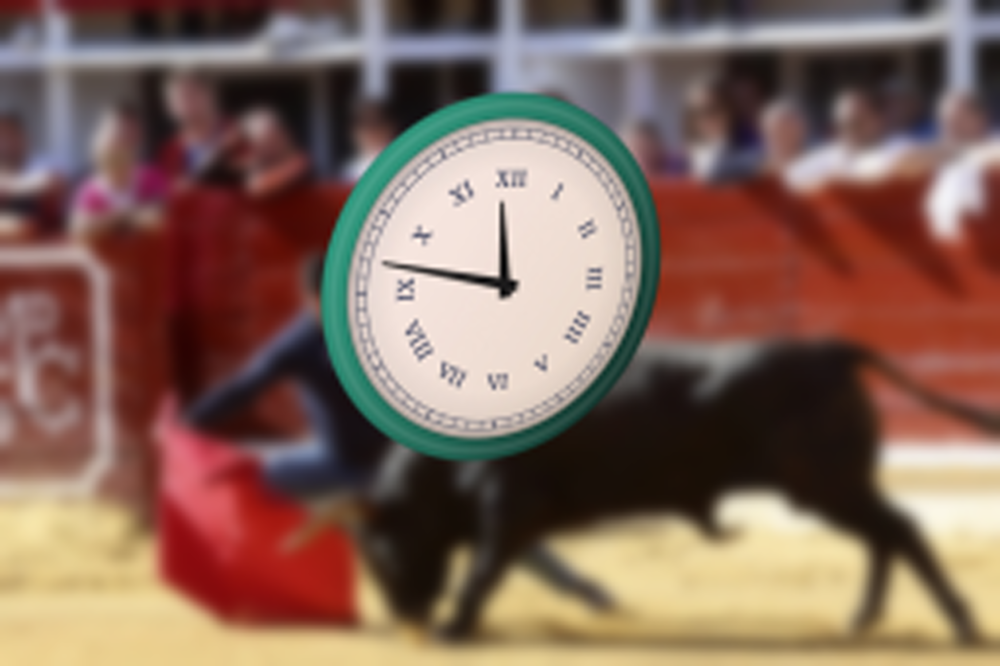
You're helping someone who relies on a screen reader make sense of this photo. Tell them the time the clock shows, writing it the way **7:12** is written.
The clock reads **11:47**
